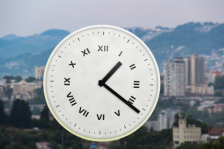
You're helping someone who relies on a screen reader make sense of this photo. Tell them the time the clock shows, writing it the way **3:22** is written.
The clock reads **1:21**
